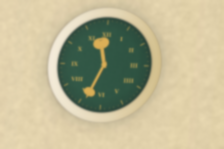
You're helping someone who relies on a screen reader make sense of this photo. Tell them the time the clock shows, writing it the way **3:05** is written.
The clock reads **11:34**
